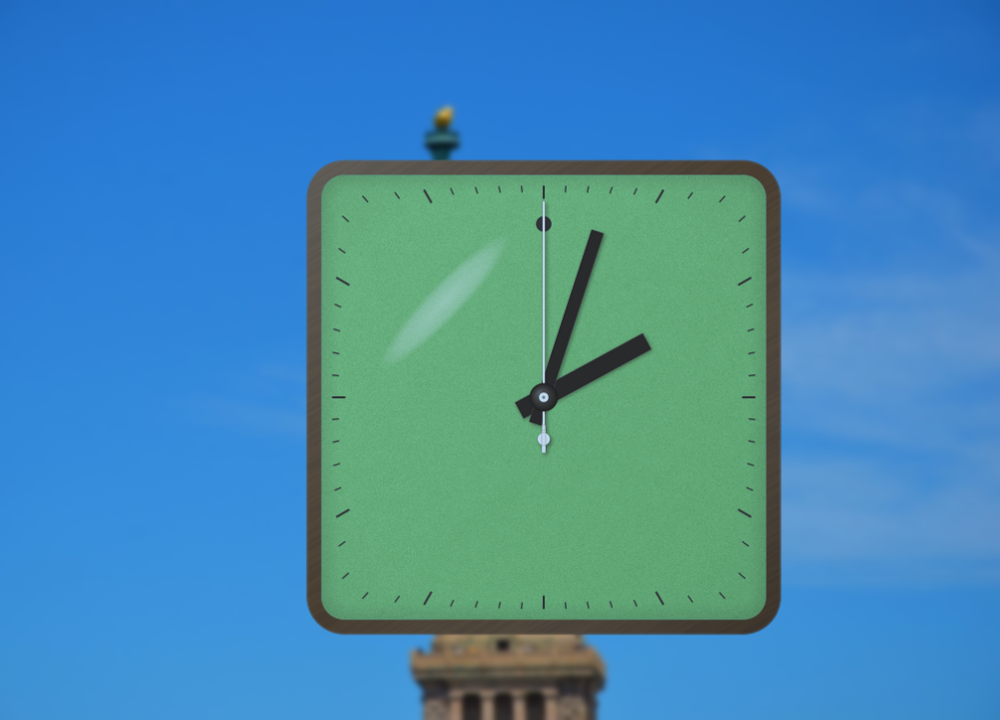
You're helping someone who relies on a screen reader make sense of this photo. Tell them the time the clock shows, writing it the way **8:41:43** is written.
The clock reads **2:03:00**
